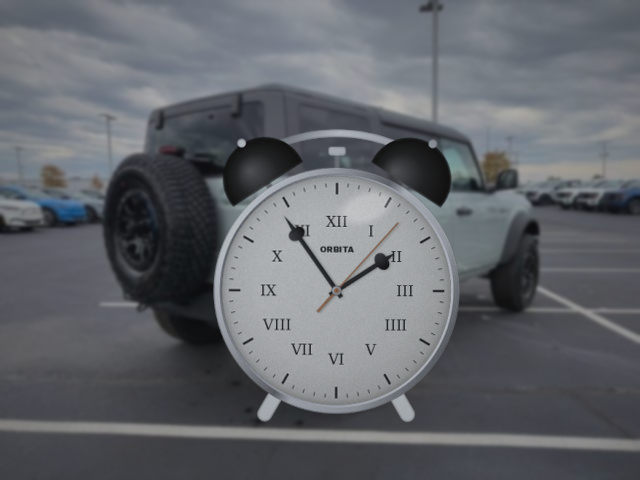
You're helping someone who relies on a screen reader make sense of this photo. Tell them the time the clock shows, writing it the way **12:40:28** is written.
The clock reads **1:54:07**
